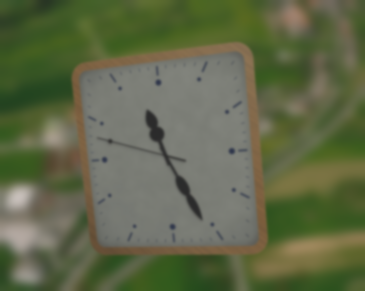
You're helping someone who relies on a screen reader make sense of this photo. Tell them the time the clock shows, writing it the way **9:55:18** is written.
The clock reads **11:25:48**
